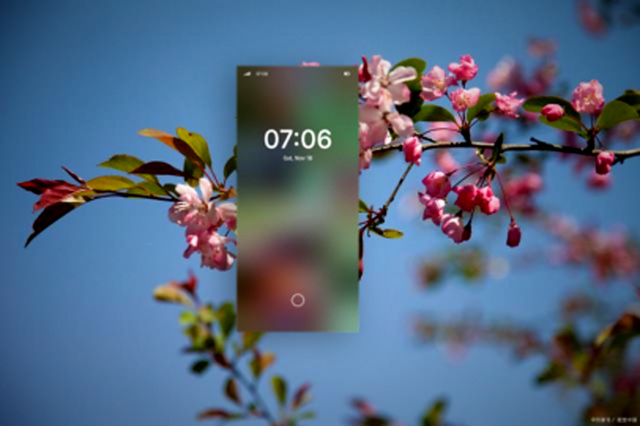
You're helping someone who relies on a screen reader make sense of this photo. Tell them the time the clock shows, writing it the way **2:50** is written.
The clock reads **7:06**
